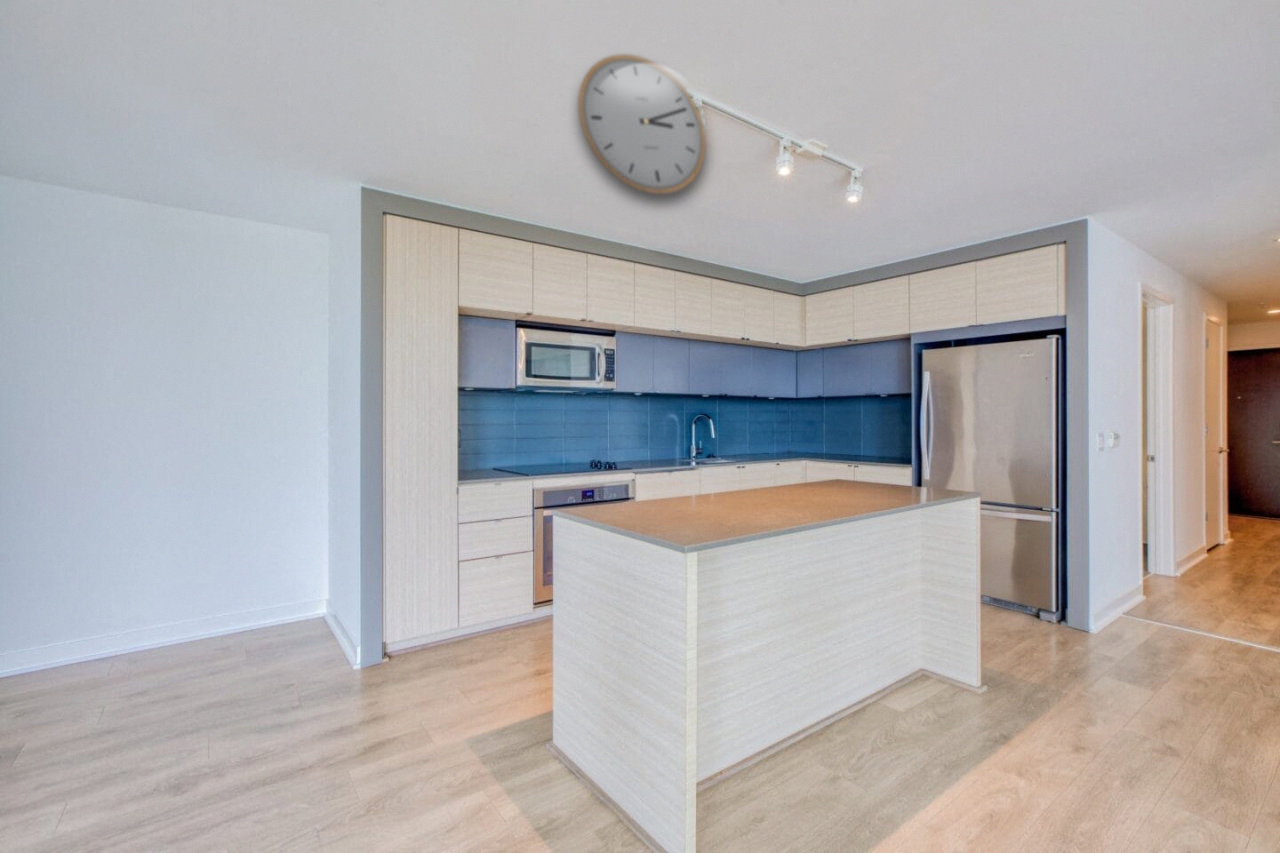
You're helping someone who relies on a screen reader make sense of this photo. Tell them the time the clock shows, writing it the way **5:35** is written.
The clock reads **3:12**
